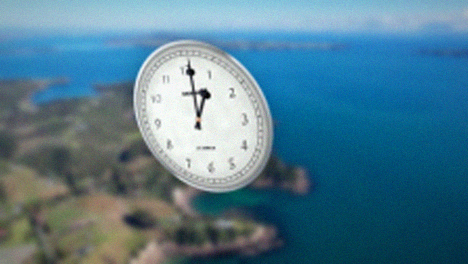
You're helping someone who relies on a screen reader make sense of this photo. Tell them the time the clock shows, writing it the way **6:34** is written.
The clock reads **1:01**
